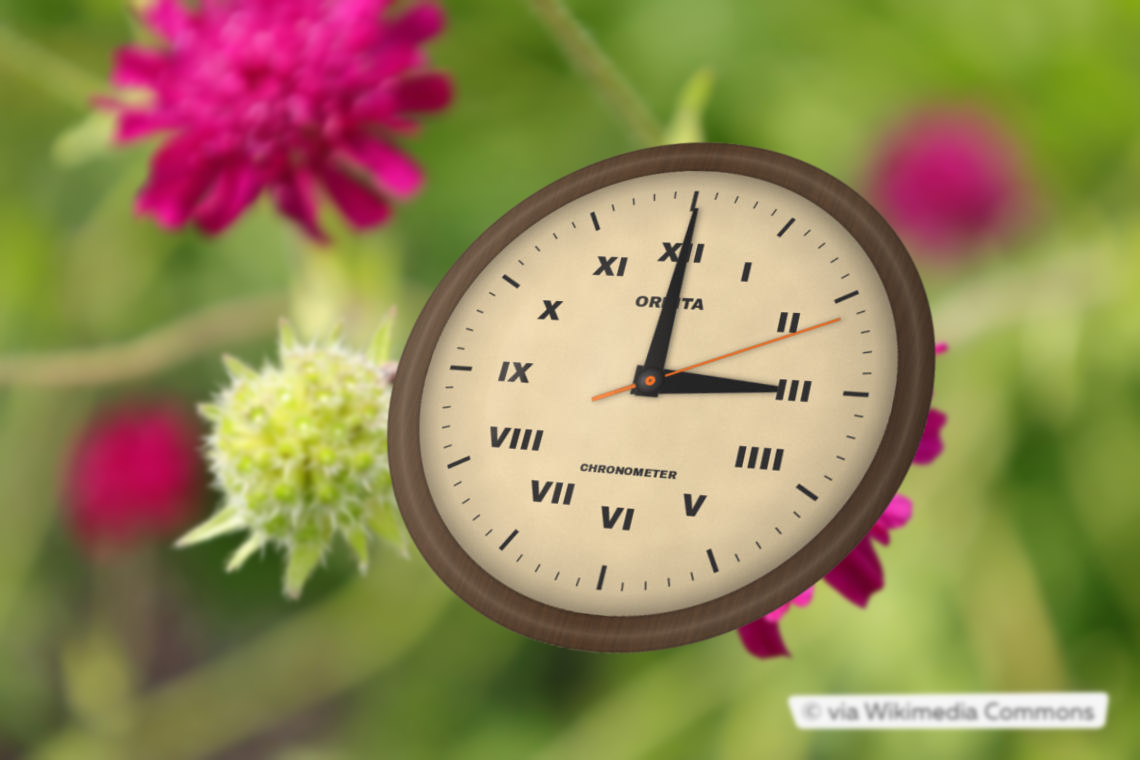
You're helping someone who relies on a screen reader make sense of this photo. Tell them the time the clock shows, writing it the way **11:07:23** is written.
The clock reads **3:00:11**
